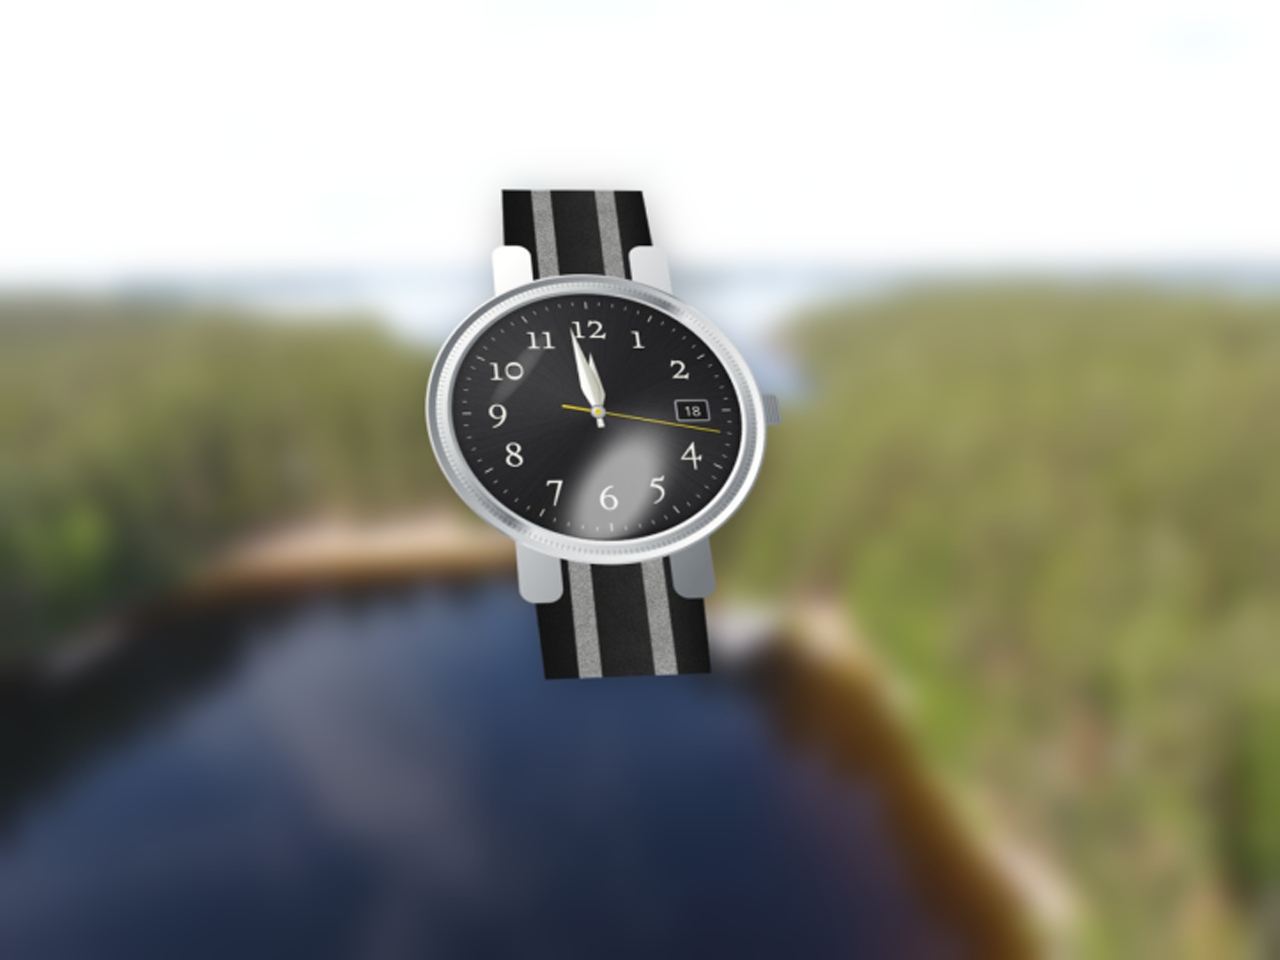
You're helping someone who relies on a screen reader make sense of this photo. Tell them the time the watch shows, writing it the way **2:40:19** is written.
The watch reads **11:58:17**
